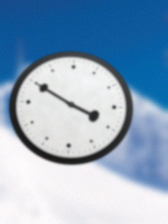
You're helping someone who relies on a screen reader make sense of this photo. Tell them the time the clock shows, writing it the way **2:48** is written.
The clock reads **3:50**
